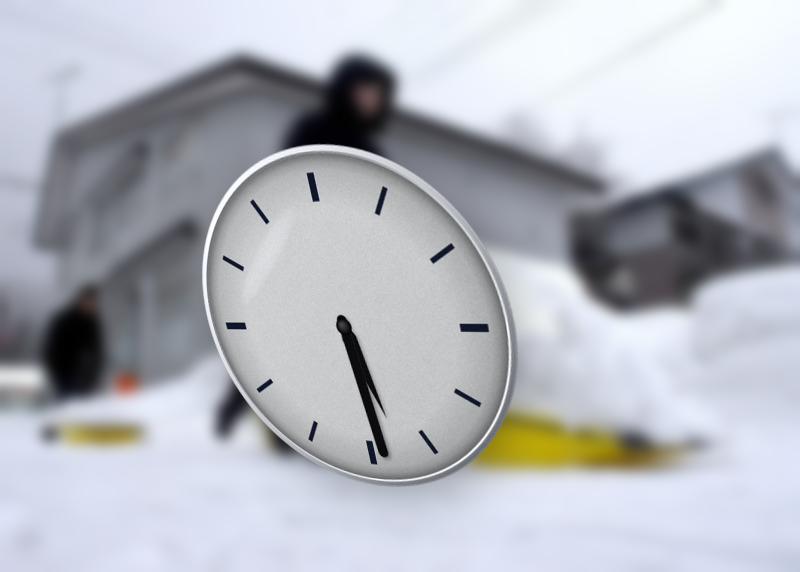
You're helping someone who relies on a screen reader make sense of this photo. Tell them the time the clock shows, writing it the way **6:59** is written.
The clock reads **5:29**
